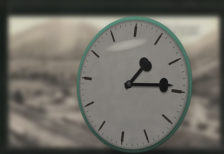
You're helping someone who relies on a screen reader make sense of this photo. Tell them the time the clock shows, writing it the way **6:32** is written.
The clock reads **1:14**
